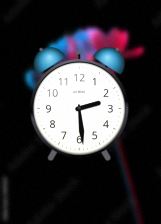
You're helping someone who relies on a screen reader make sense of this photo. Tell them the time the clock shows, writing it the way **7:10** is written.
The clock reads **2:29**
